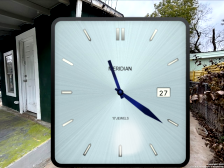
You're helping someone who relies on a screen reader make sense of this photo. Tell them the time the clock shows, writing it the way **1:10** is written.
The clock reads **11:21**
